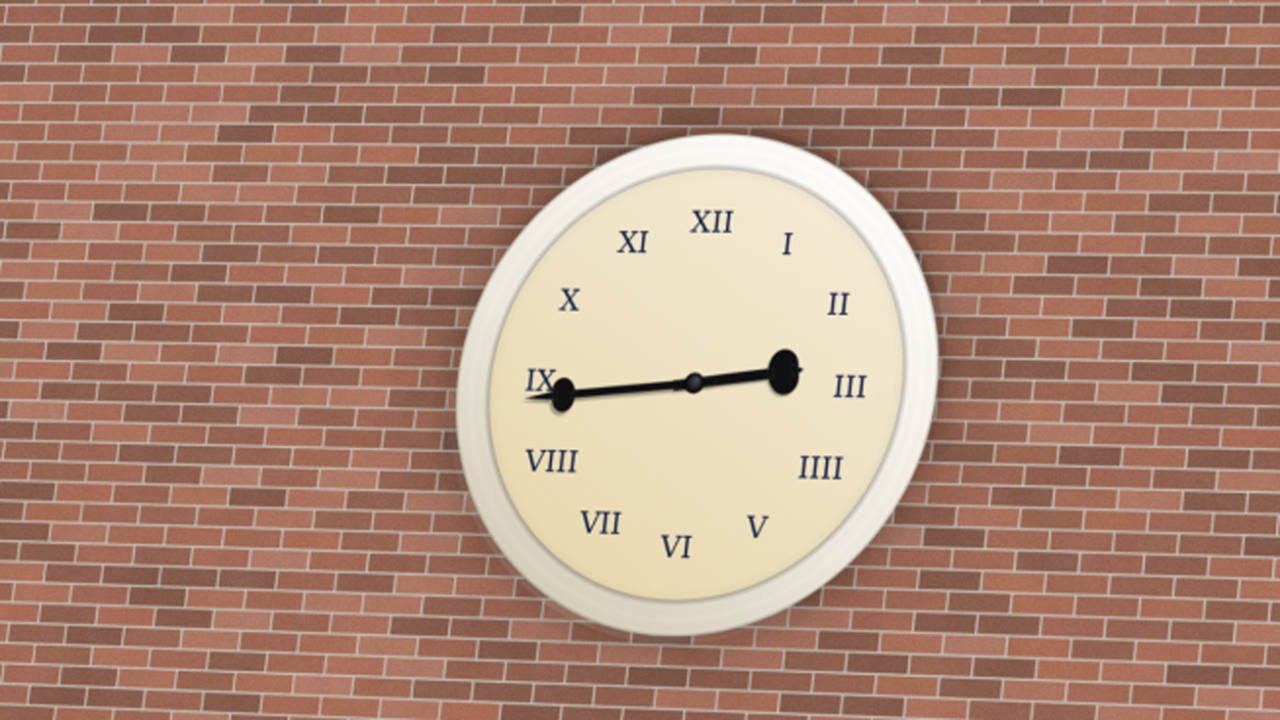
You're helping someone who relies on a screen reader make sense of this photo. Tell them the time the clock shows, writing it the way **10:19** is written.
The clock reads **2:44**
